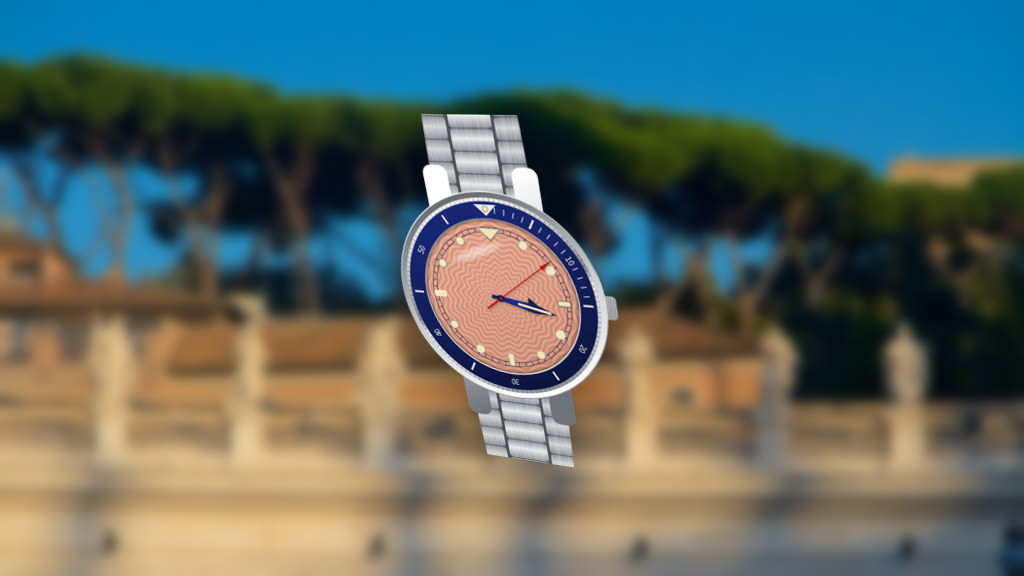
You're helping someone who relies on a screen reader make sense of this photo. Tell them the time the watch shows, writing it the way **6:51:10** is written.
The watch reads **3:17:09**
